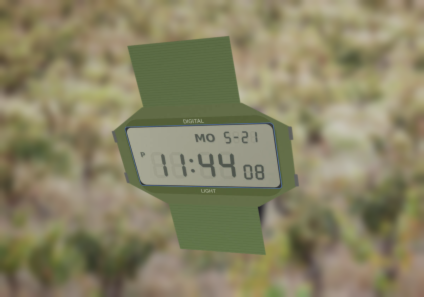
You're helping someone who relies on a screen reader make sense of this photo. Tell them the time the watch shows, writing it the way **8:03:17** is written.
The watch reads **11:44:08**
